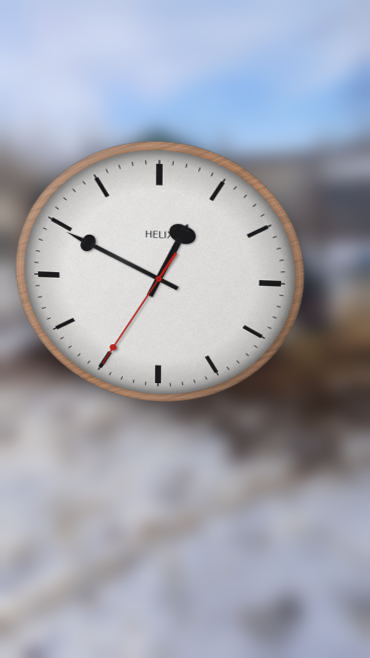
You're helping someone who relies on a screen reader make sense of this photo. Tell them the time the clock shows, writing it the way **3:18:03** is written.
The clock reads **12:49:35**
